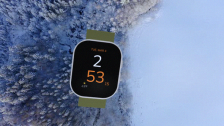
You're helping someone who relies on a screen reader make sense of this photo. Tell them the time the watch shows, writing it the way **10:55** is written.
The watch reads **2:53**
